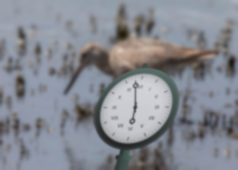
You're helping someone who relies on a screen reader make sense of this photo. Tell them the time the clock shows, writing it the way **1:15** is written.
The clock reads **5:58**
